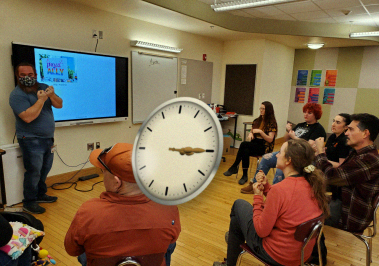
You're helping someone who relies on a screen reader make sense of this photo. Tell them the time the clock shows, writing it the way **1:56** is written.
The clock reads **3:15**
